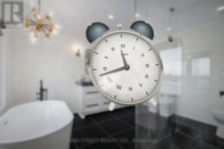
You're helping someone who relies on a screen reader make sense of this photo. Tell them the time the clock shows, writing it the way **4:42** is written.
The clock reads **11:43**
